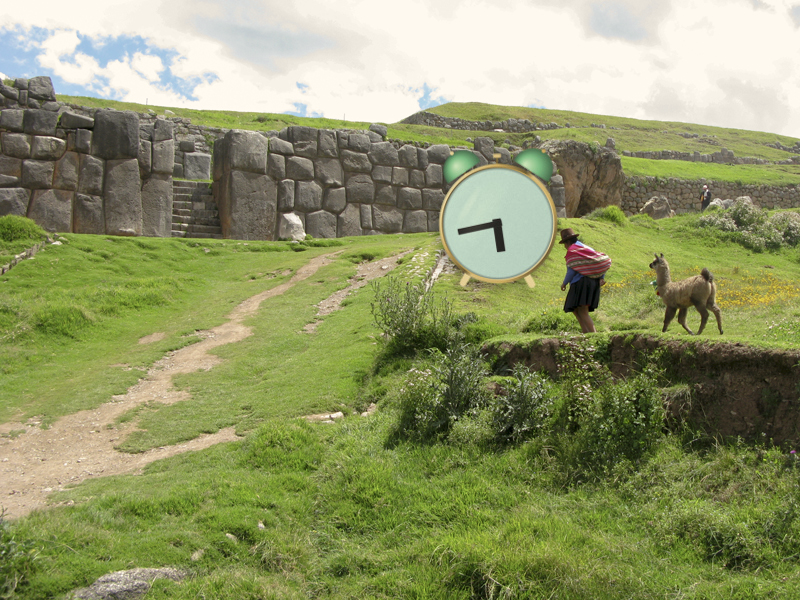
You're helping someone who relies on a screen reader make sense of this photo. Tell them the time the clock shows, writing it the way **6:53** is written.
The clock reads **5:43**
